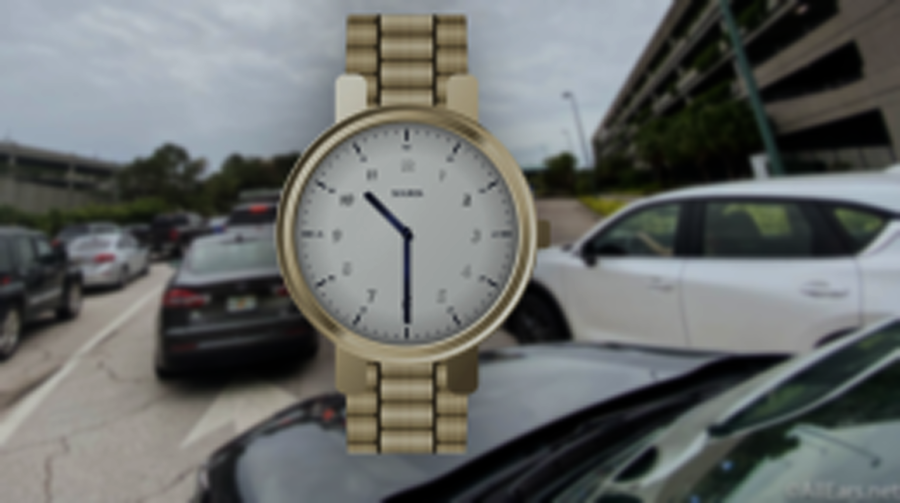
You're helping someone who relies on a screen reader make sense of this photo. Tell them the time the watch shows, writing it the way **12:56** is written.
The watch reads **10:30**
